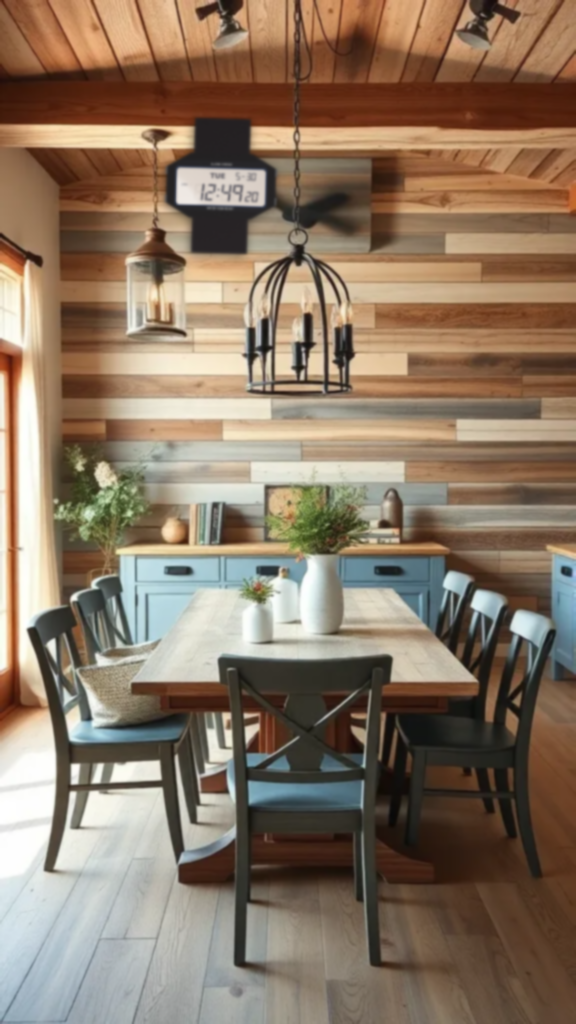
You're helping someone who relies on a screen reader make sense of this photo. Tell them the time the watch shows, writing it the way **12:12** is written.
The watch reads **12:49**
